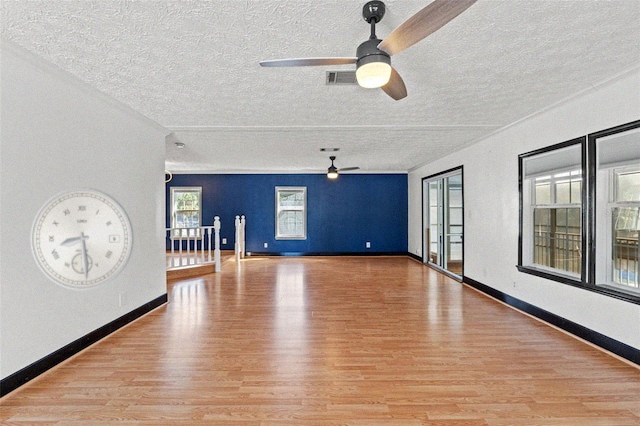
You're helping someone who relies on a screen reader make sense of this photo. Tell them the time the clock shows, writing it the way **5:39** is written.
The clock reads **8:29**
